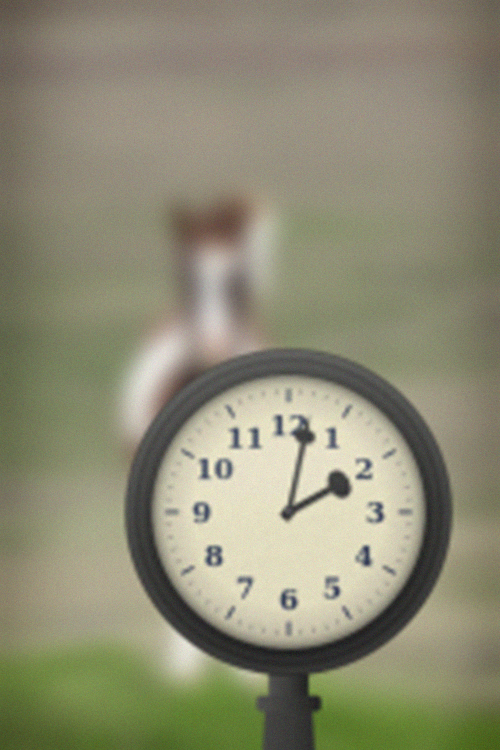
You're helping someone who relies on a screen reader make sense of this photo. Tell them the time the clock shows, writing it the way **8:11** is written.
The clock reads **2:02**
